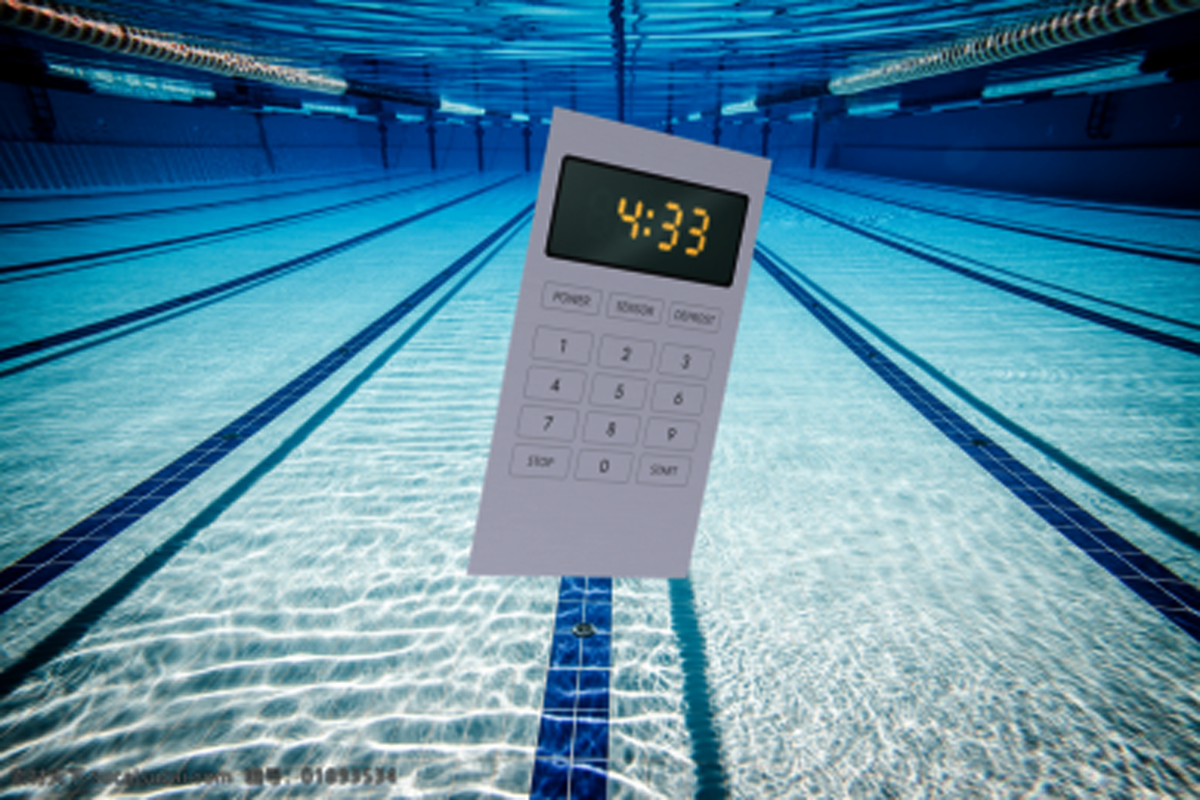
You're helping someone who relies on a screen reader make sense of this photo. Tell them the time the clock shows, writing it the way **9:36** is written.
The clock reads **4:33**
